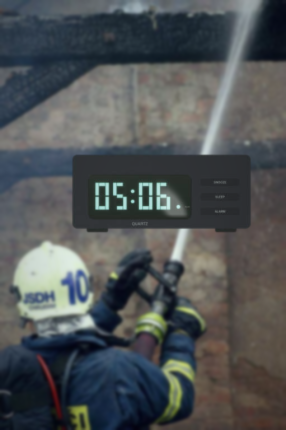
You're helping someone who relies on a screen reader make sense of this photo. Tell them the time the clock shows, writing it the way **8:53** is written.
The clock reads **5:06**
